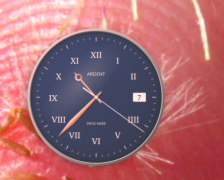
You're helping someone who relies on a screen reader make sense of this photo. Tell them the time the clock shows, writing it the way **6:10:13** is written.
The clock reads **10:37:21**
